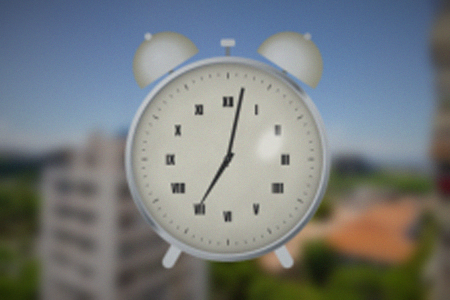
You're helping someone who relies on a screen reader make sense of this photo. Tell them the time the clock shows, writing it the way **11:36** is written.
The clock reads **7:02**
